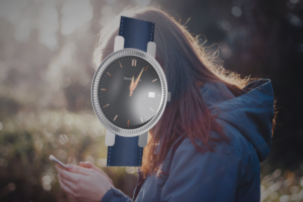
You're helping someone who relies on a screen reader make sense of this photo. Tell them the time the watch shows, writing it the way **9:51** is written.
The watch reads **12:04**
